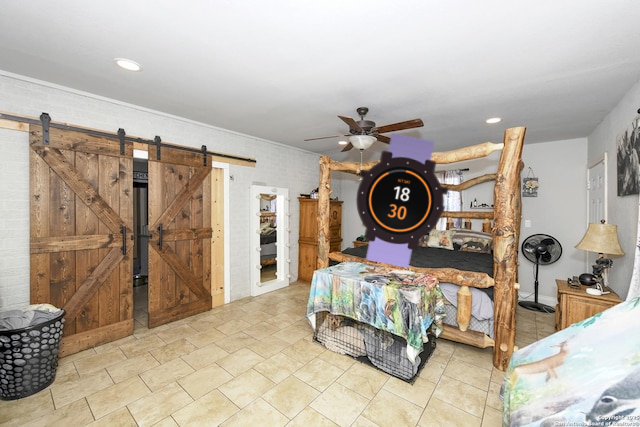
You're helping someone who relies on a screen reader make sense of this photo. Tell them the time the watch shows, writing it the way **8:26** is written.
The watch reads **18:30**
